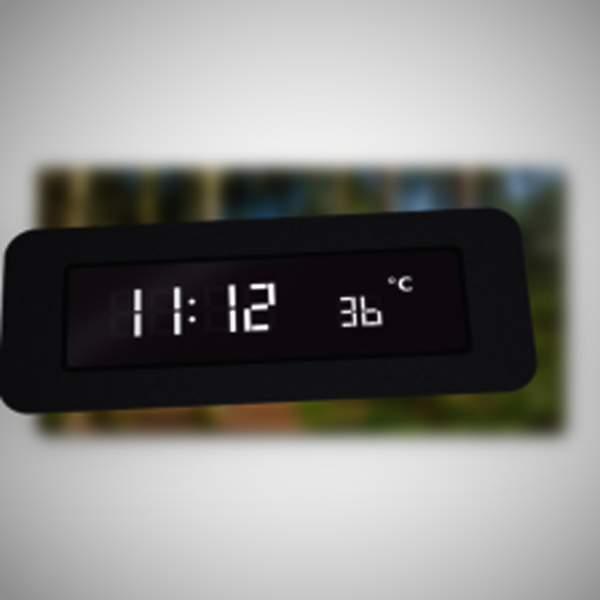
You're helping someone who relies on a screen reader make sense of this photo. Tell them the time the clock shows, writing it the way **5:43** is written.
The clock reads **11:12**
